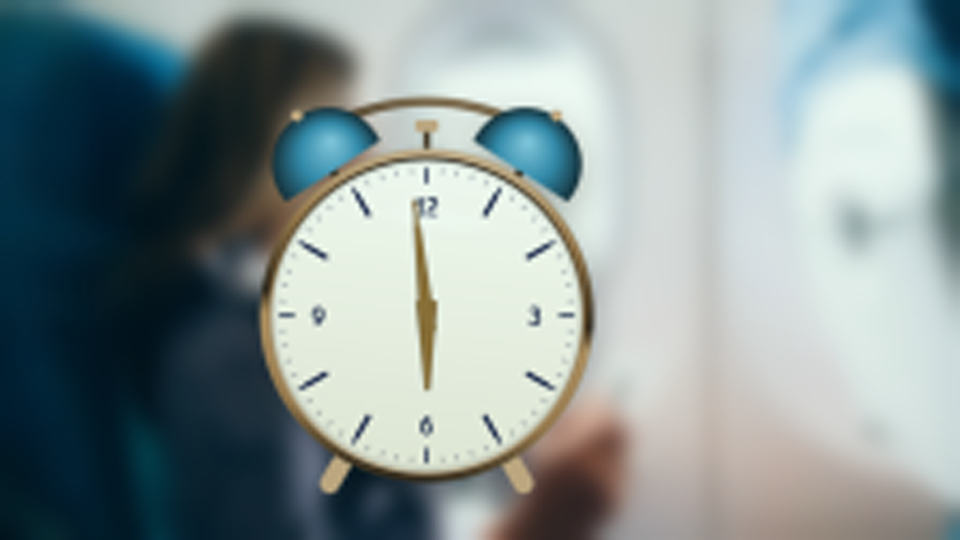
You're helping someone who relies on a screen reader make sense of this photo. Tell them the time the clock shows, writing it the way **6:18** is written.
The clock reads **5:59**
